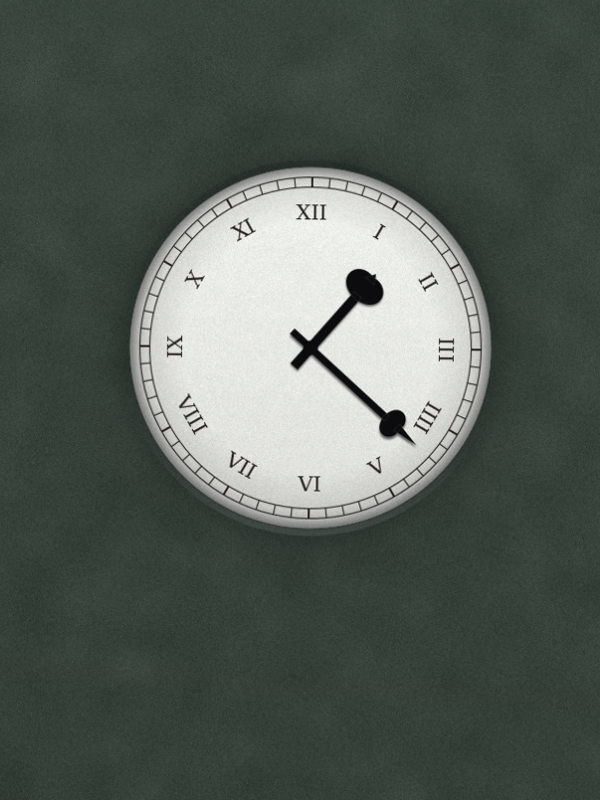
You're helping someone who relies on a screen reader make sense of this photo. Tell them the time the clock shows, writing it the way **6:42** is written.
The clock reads **1:22**
